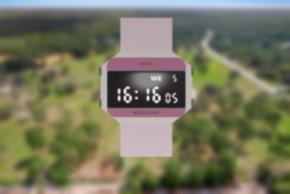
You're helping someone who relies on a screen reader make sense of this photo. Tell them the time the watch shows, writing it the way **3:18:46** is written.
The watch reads **16:16:05**
